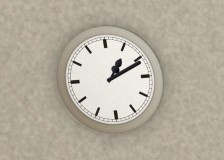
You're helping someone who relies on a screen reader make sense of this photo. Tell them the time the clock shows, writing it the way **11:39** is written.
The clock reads **1:11**
